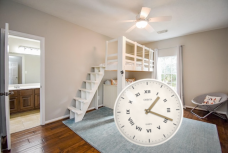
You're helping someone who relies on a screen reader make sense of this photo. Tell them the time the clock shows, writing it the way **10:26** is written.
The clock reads **1:19**
